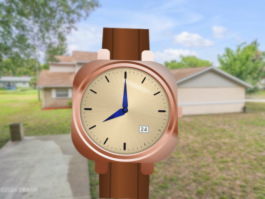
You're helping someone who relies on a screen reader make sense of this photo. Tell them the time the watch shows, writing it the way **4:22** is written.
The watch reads **8:00**
